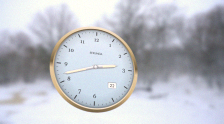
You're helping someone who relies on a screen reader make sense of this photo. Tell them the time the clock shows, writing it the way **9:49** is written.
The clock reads **2:42**
